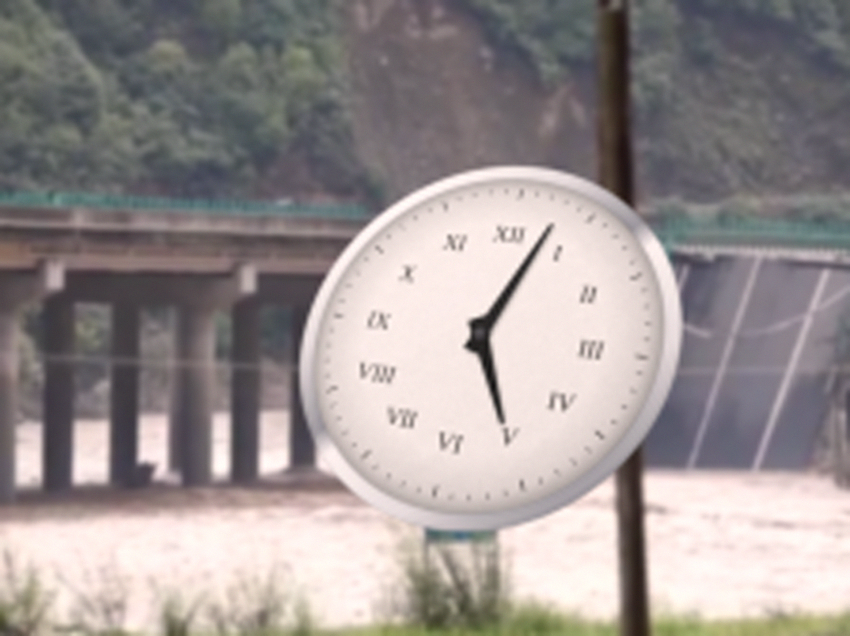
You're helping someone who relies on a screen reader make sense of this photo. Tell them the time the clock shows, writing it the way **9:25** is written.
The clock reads **5:03**
